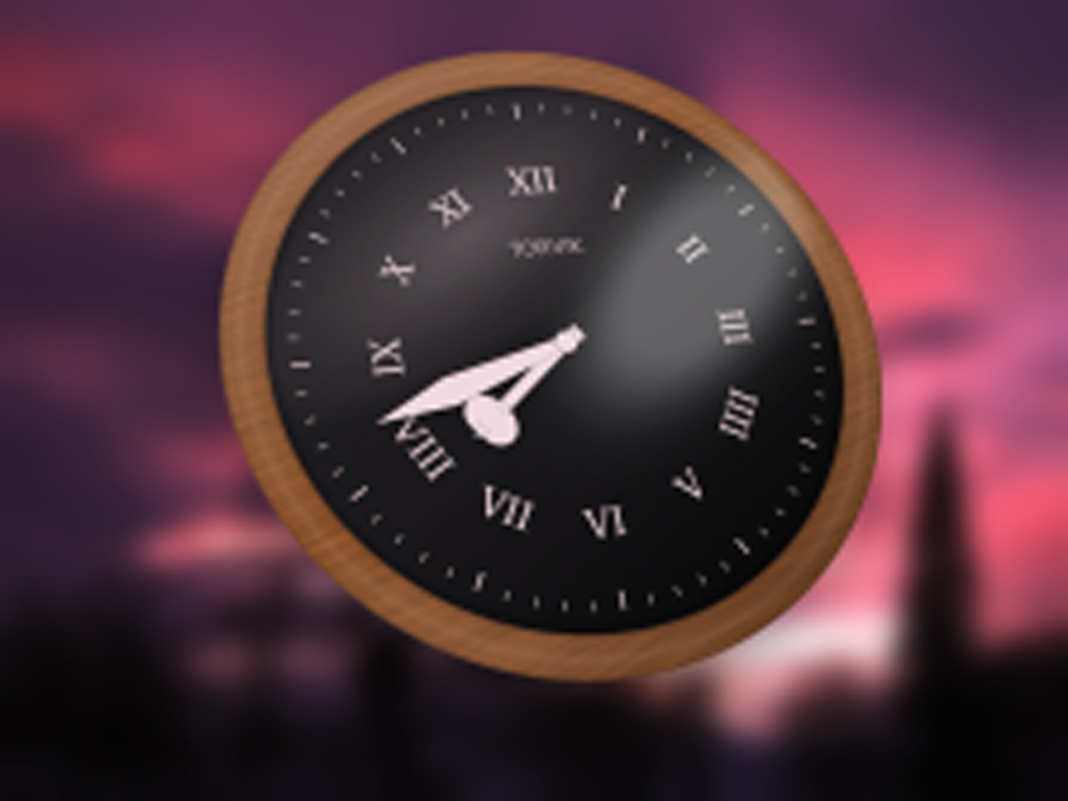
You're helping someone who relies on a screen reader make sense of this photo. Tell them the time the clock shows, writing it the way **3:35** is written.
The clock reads **7:42**
